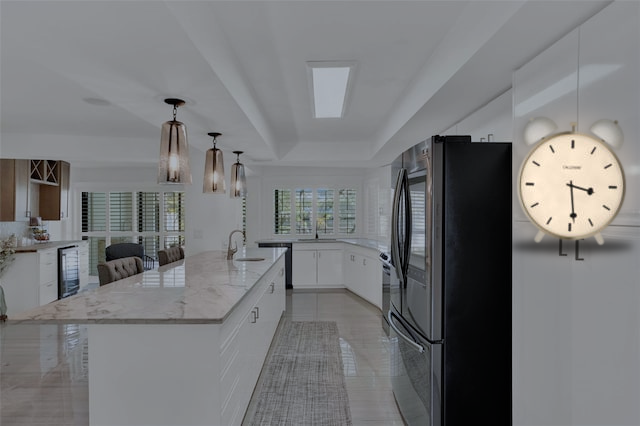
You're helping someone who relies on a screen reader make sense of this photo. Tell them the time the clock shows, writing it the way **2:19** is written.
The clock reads **3:29**
